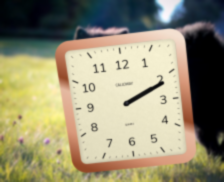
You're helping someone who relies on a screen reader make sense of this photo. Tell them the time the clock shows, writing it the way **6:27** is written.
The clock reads **2:11**
